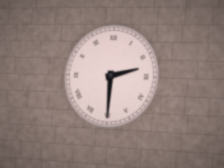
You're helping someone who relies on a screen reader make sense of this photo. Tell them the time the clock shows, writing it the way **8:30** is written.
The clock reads **2:30**
